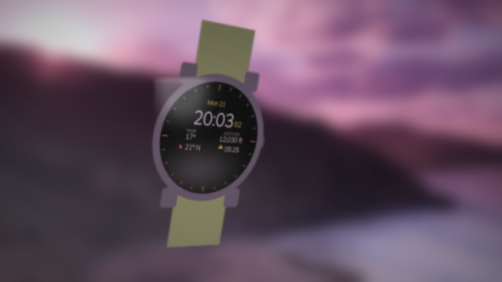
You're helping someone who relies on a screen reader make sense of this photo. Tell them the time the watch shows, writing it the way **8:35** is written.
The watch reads **20:03**
